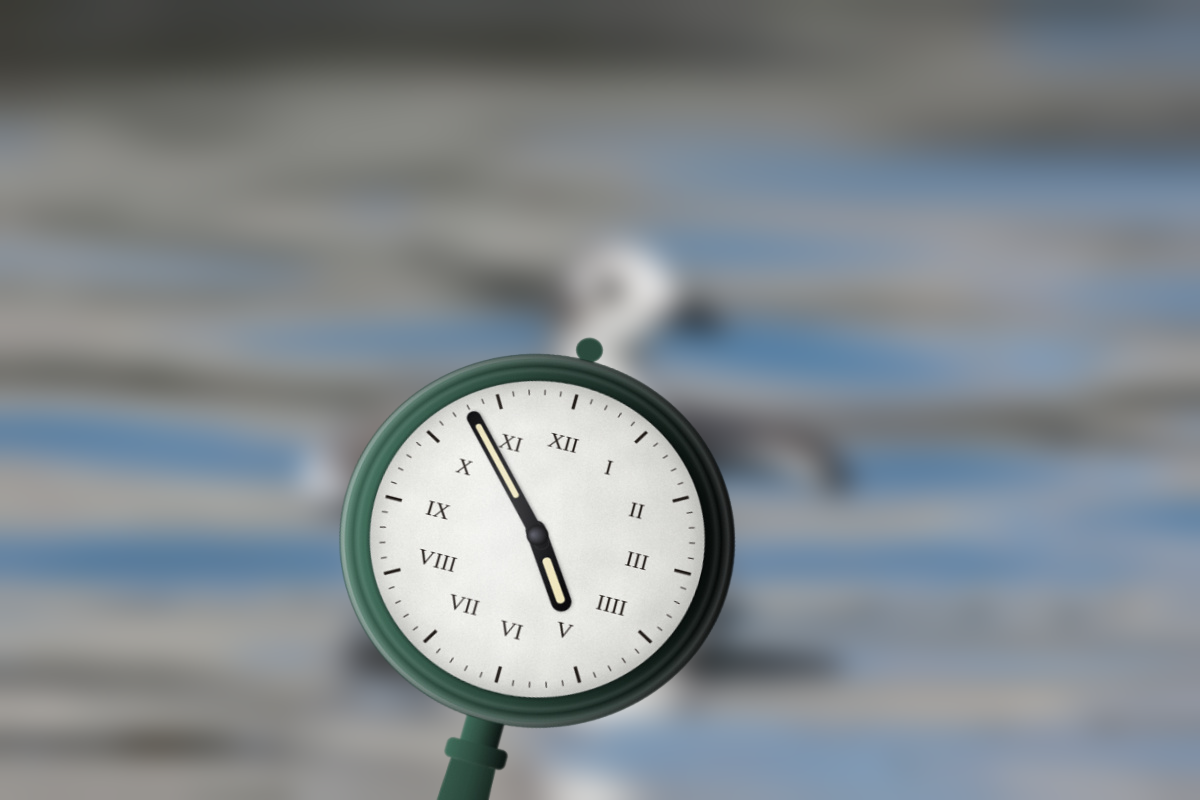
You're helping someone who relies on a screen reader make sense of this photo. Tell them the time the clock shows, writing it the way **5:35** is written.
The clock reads **4:53**
